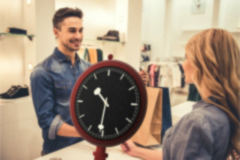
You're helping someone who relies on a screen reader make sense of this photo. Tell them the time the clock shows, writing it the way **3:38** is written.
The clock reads **10:31**
